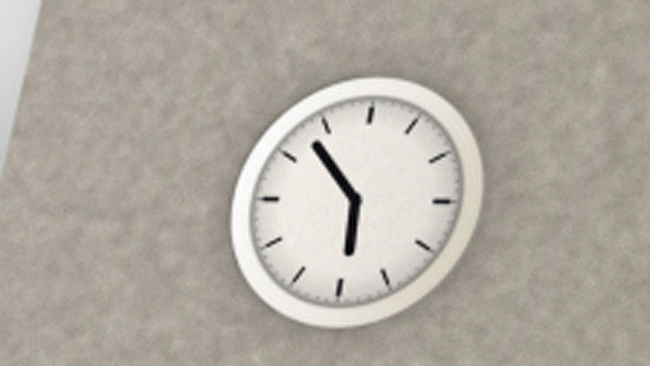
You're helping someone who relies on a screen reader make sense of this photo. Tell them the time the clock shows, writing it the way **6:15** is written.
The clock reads **5:53**
